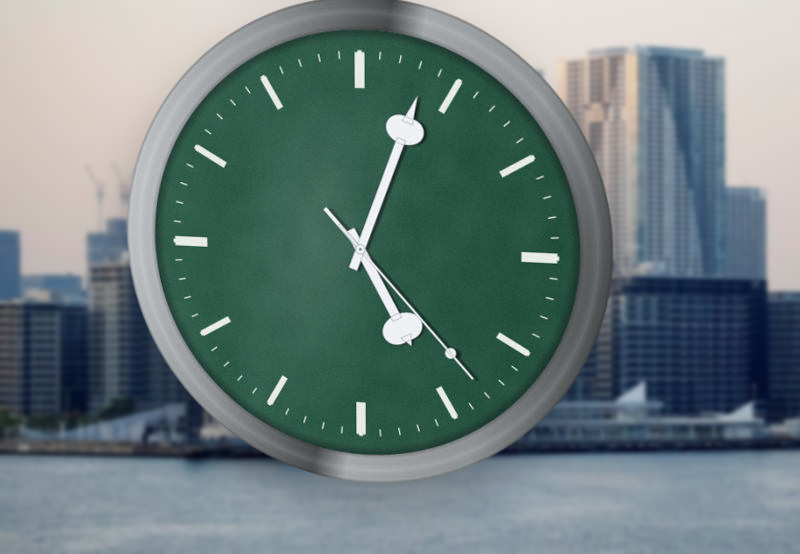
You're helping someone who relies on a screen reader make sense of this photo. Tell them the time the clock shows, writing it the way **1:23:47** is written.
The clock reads **5:03:23**
